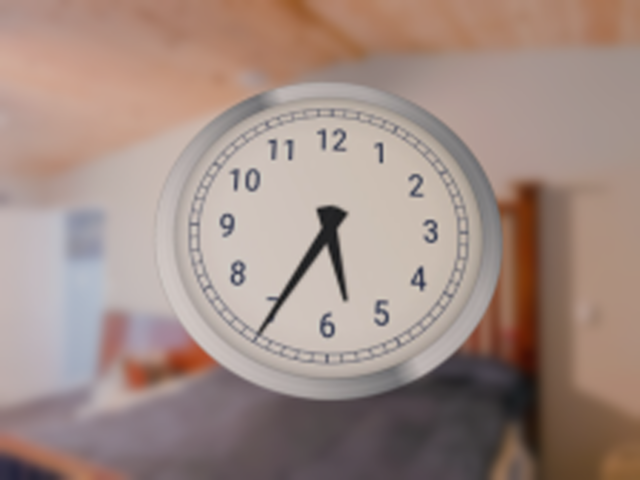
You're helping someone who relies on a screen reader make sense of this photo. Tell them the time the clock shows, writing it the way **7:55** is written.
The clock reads **5:35**
